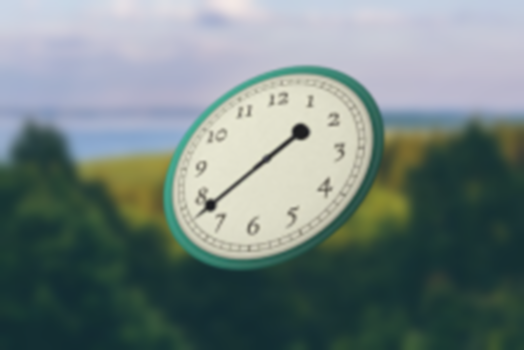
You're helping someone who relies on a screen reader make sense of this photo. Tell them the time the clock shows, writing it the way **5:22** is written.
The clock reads **1:38**
